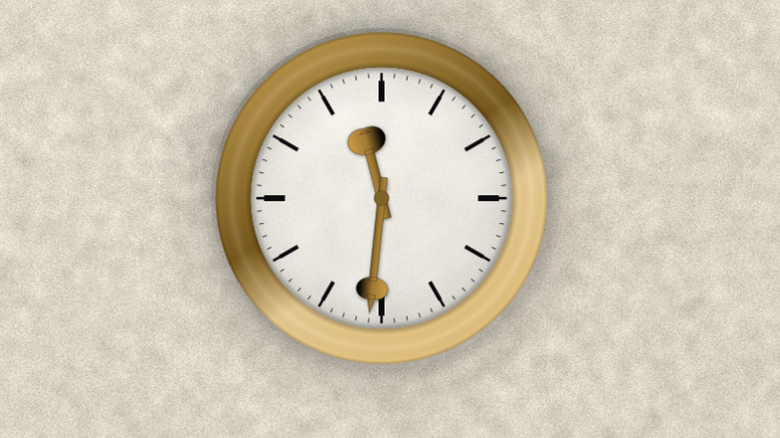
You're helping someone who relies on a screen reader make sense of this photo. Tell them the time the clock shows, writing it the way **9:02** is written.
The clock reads **11:31**
